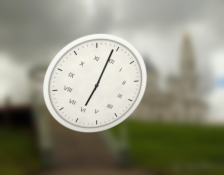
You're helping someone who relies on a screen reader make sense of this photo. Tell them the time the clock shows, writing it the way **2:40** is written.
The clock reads **5:59**
